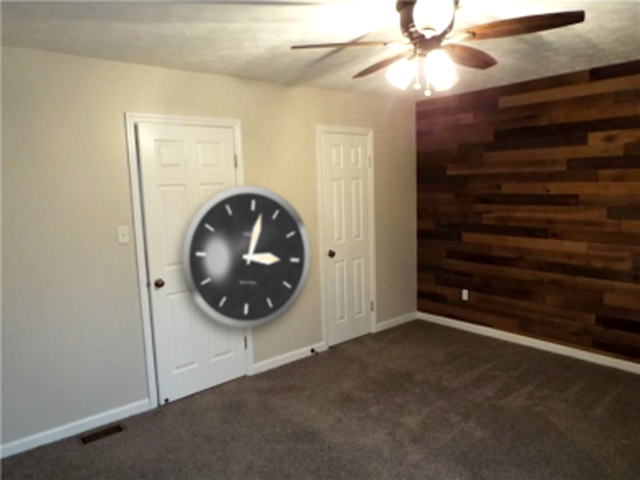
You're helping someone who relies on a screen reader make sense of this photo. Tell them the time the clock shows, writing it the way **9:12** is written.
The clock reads **3:02**
